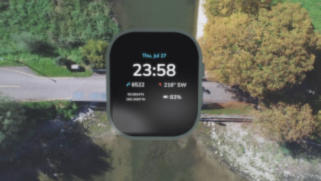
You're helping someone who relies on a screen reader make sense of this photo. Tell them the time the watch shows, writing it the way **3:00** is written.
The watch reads **23:58**
